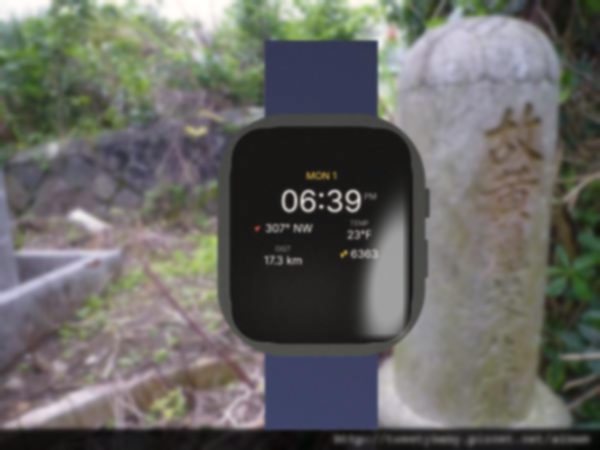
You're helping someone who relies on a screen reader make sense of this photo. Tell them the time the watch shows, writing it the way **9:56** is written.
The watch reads **6:39**
